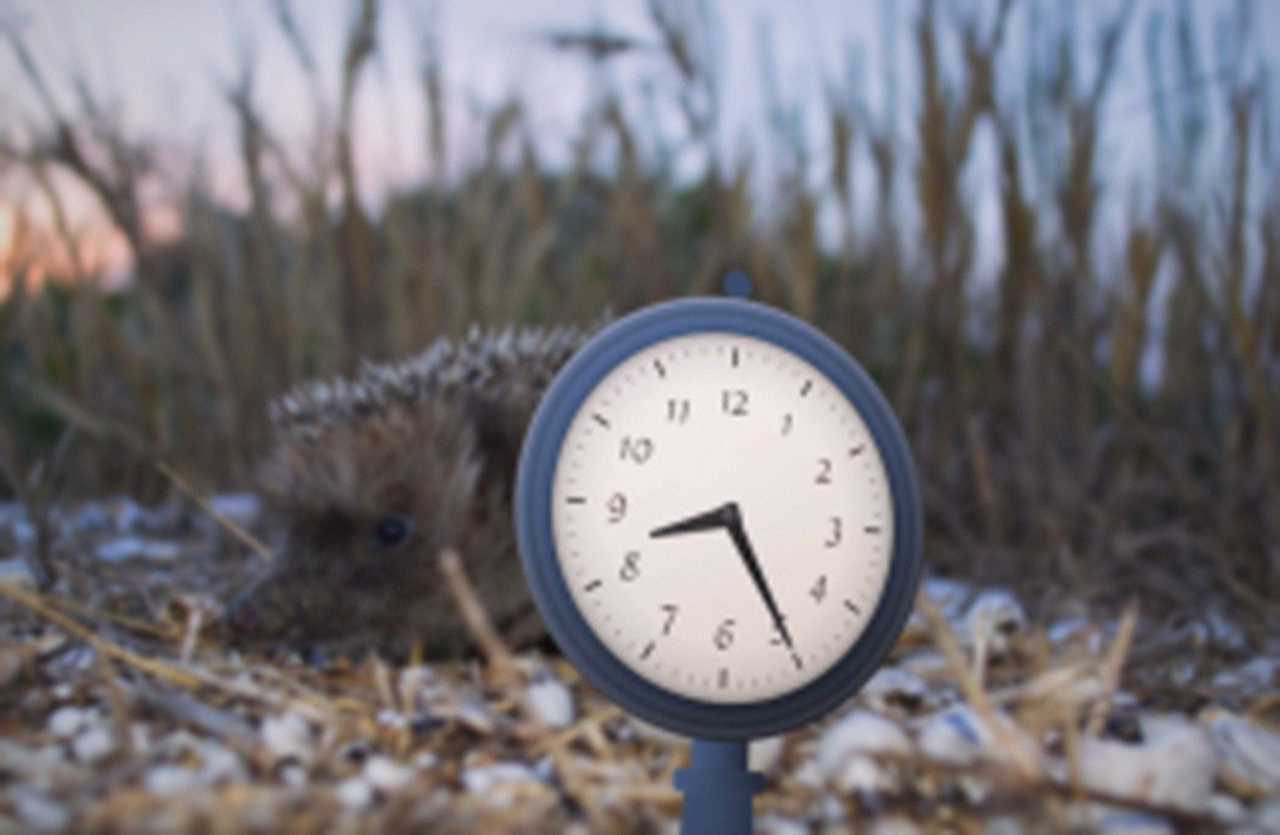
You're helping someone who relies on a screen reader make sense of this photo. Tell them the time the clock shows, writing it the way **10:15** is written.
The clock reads **8:25**
